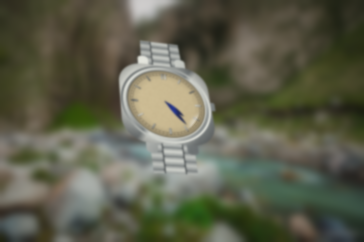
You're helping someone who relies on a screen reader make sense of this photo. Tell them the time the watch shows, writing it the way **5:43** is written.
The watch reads **4:24**
